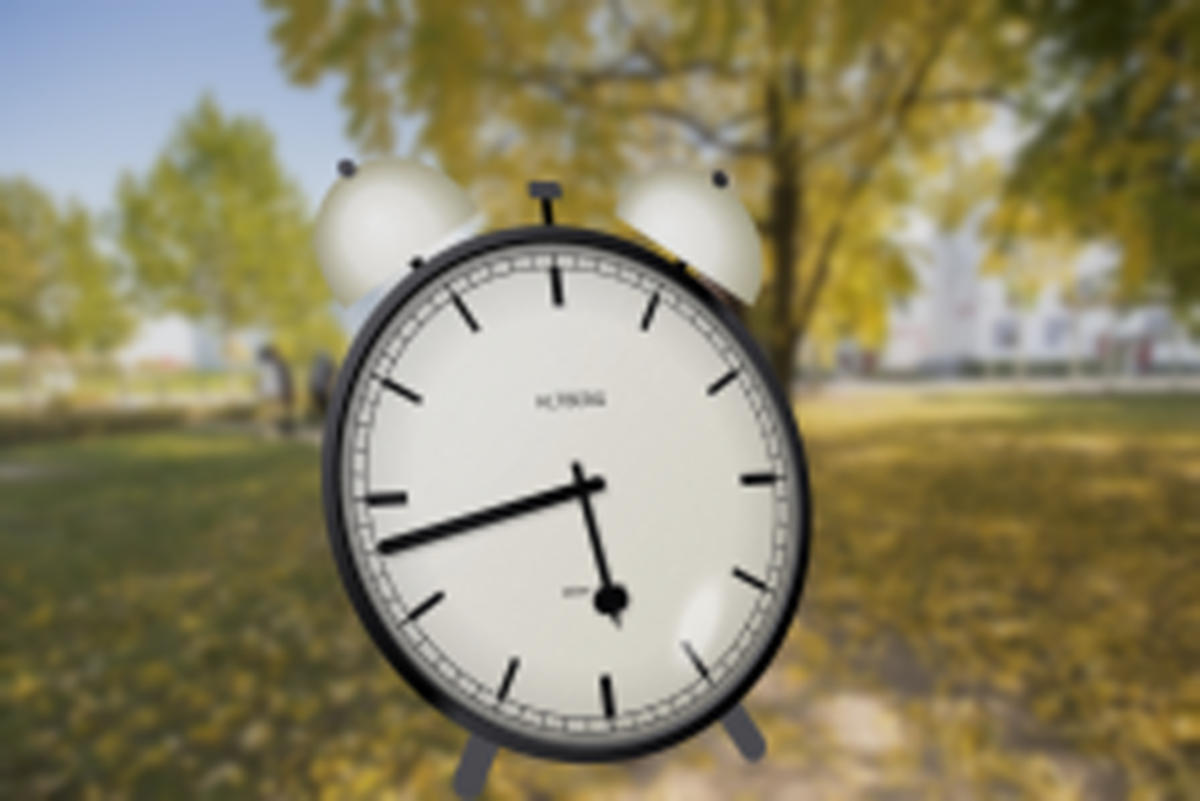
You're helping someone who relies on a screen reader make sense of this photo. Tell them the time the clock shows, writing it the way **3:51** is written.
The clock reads **5:43**
